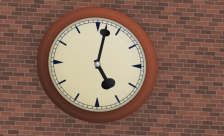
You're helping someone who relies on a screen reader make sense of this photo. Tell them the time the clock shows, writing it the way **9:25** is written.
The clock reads **5:02**
